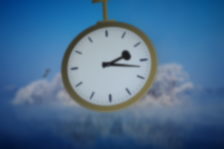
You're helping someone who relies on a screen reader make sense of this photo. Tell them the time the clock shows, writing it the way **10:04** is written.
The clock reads **2:17**
